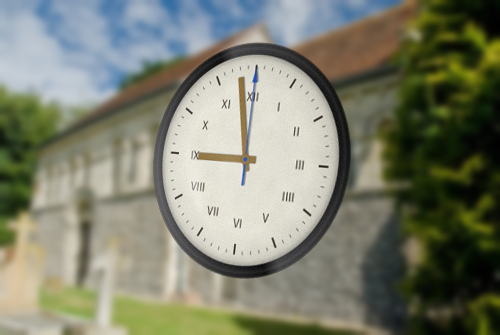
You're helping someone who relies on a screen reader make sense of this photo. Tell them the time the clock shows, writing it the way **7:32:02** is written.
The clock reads **8:58:00**
